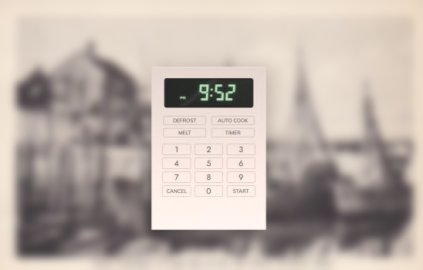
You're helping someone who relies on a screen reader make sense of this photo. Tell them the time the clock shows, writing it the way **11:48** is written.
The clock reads **9:52**
